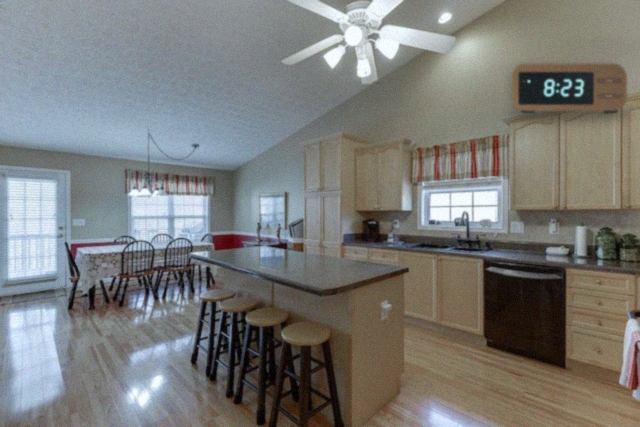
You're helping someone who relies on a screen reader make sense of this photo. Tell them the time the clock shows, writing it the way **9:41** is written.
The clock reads **8:23**
